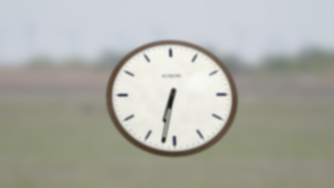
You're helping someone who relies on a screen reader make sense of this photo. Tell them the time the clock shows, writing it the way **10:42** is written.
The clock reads **6:32**
